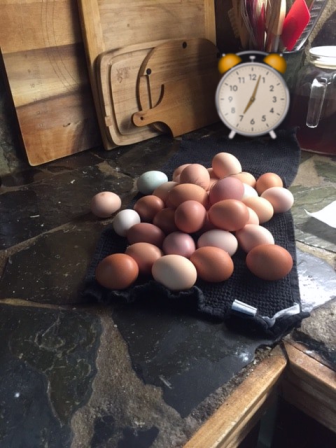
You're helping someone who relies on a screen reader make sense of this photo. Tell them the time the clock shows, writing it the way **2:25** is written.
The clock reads **7:03**
